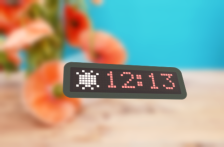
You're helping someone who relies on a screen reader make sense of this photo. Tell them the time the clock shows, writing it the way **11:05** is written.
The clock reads **12:13**
